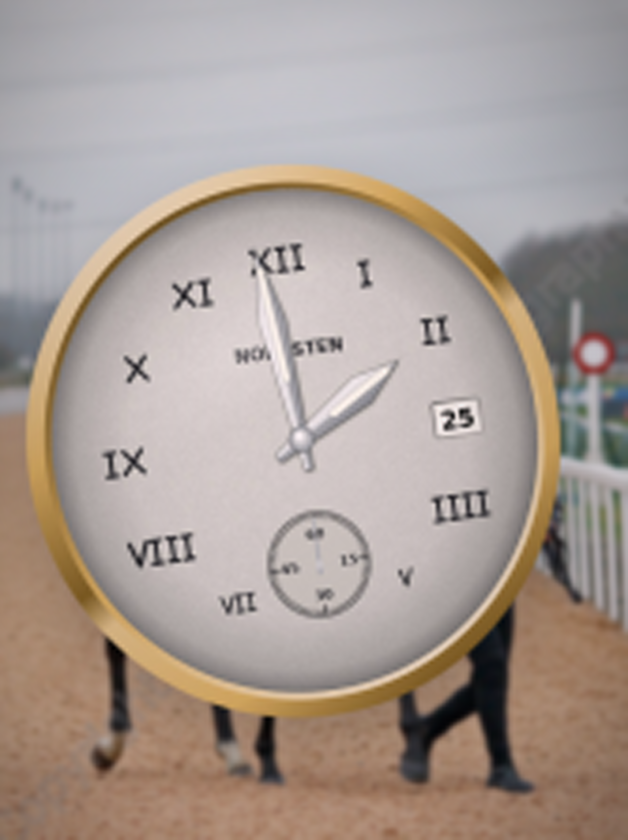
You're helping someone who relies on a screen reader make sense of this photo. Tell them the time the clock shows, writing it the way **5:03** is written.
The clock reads **1:59**
